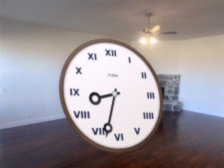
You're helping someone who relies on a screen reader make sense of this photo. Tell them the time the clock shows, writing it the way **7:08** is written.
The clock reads **8:33**
